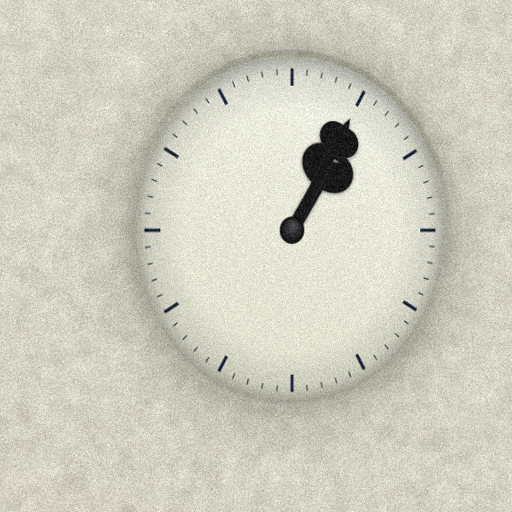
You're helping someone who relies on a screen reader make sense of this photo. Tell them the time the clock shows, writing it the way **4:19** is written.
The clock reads **1:05**
